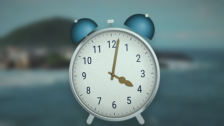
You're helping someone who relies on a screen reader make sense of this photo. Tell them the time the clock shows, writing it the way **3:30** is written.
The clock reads **4:02**
